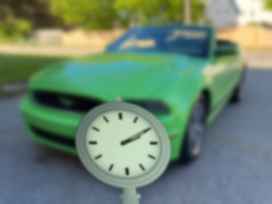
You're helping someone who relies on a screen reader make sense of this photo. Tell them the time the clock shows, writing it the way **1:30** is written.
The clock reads **2:10**
